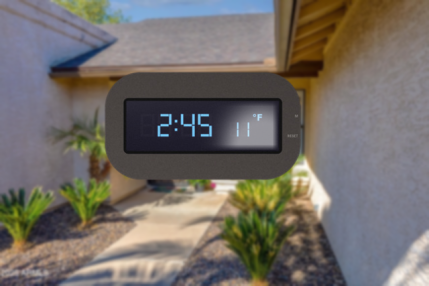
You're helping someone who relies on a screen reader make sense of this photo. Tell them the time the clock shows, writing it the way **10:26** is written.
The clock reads **2:45**
